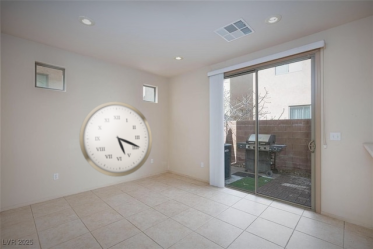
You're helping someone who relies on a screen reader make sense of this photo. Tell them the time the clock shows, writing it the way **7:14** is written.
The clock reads **5:19**
